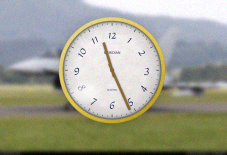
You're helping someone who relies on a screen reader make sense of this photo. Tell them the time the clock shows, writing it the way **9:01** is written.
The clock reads **11:26**
